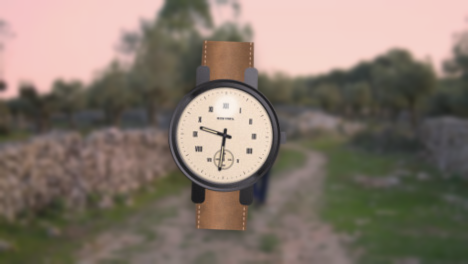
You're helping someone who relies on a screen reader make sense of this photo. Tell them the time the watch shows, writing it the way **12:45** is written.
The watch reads **9:31**
